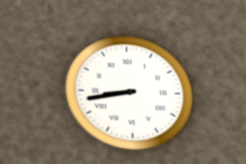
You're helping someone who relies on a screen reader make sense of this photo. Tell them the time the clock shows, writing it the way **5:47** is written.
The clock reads **8:43**
